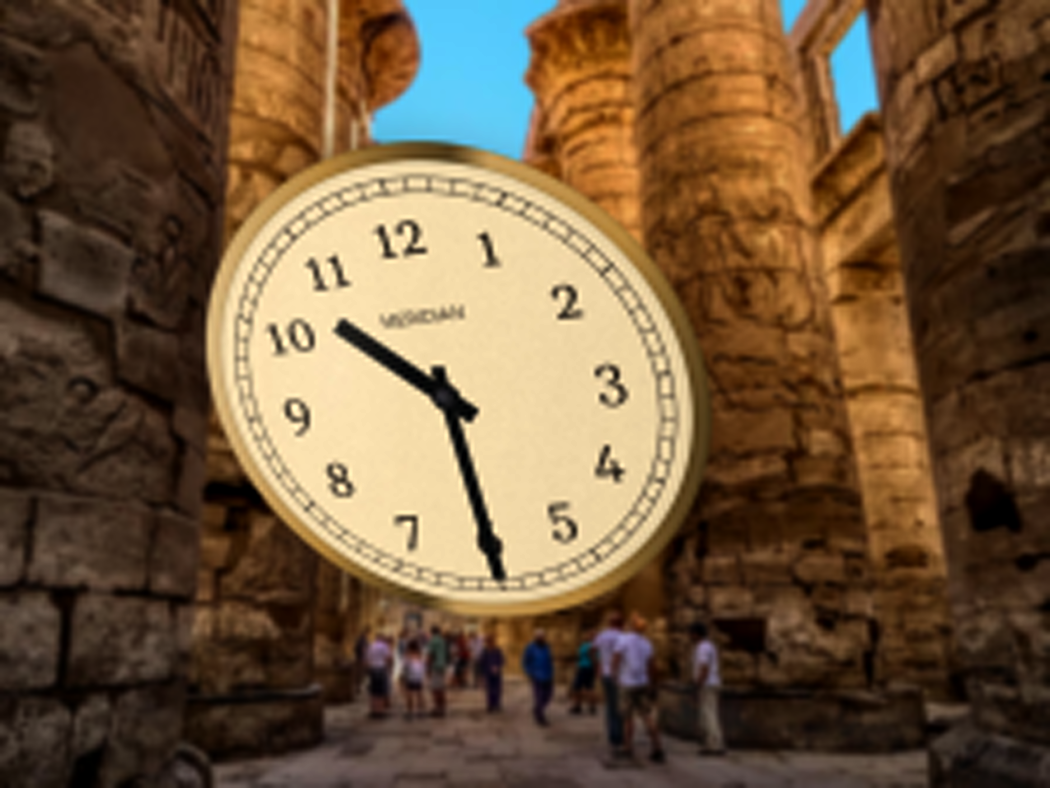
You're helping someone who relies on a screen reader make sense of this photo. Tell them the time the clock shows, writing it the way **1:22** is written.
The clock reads **10:30**
